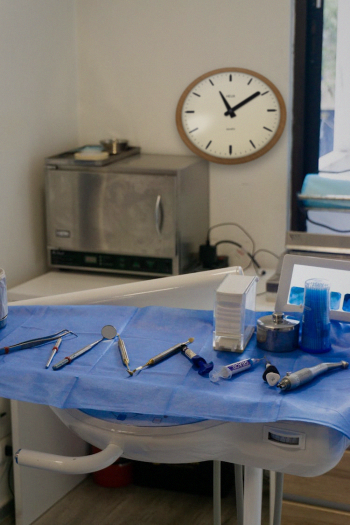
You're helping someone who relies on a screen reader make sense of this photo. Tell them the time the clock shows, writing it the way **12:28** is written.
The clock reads **11:09**
